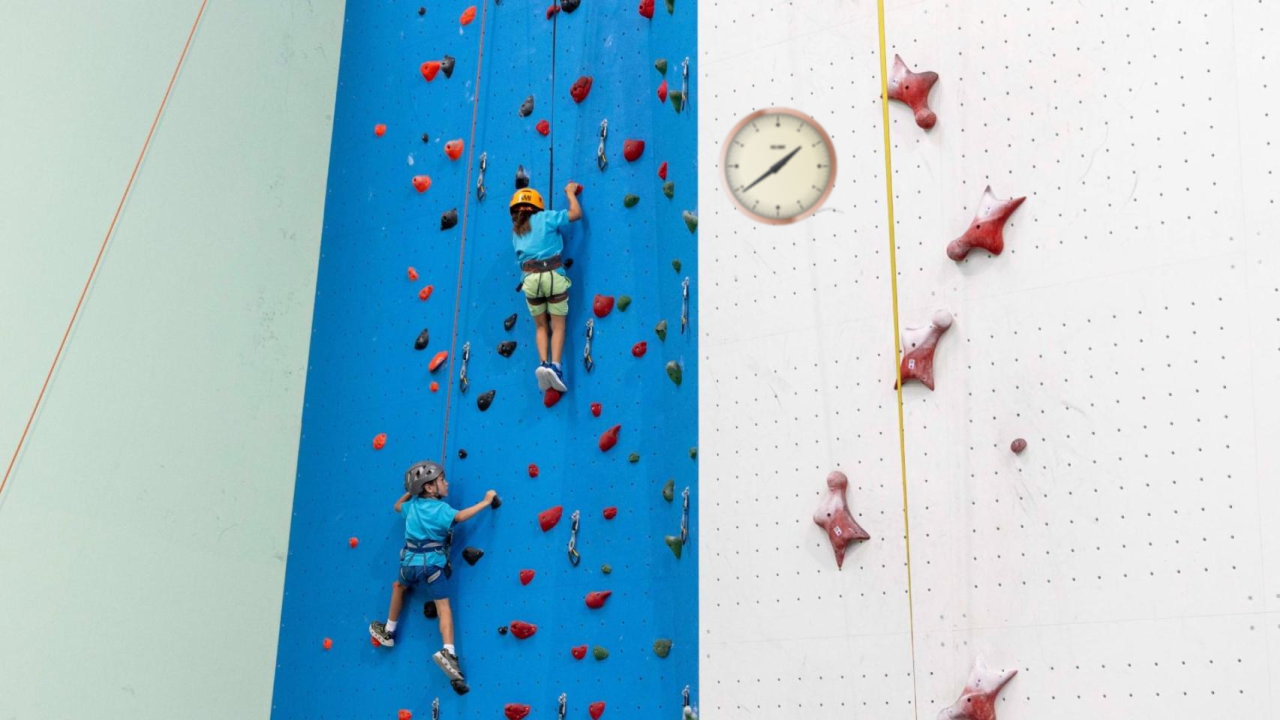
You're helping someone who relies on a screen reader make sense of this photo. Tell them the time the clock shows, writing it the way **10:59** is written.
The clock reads **1:39**
